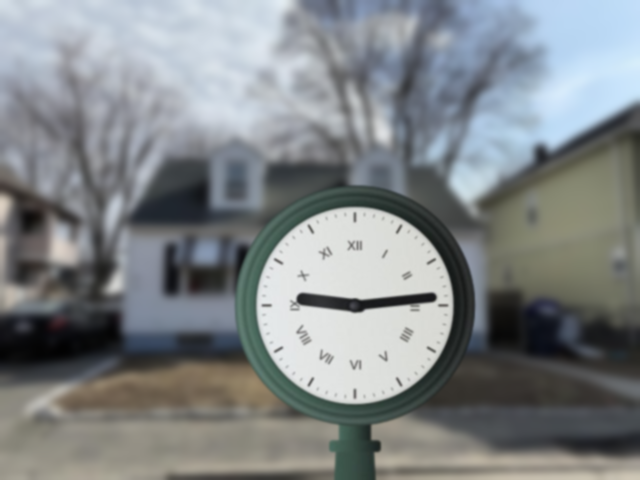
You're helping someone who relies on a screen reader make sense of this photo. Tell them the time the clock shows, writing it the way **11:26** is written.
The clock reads **9:14**
